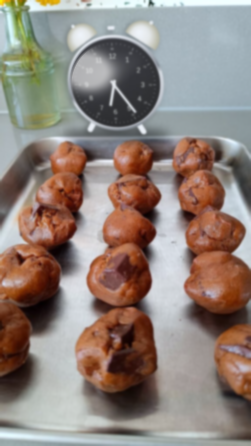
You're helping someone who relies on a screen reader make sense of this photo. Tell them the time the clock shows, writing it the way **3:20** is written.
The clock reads **6:24**
